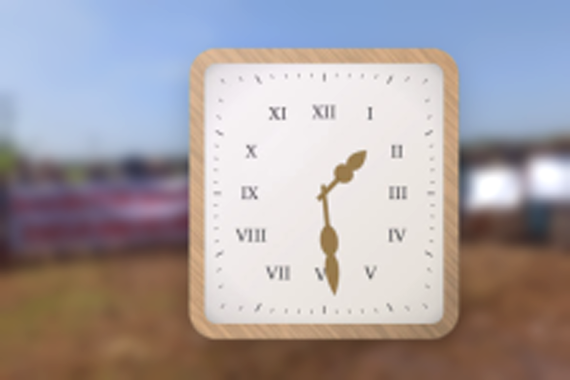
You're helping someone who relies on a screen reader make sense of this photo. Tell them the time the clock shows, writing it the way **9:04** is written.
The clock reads **1:29**
